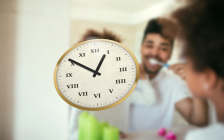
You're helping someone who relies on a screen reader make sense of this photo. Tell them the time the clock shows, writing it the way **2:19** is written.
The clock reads **12:51**
